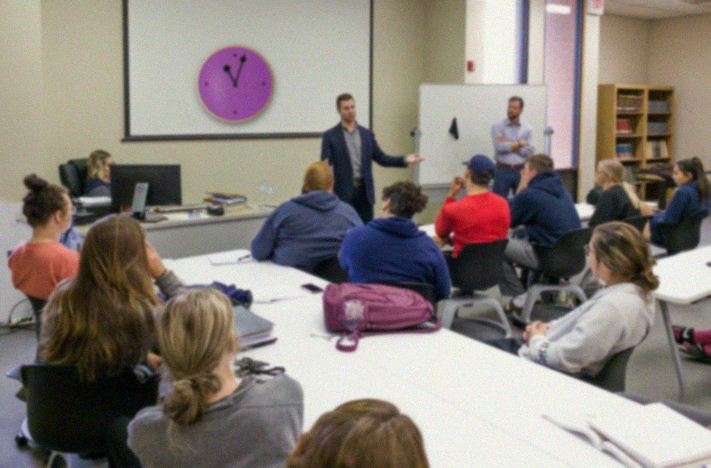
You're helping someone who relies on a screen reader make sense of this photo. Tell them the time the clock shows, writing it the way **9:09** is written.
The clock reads **11:03**
